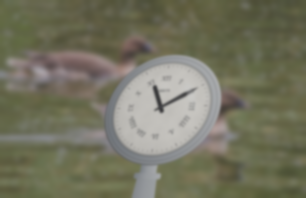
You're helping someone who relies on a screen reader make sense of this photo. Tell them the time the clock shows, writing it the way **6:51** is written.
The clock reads **11:10**
